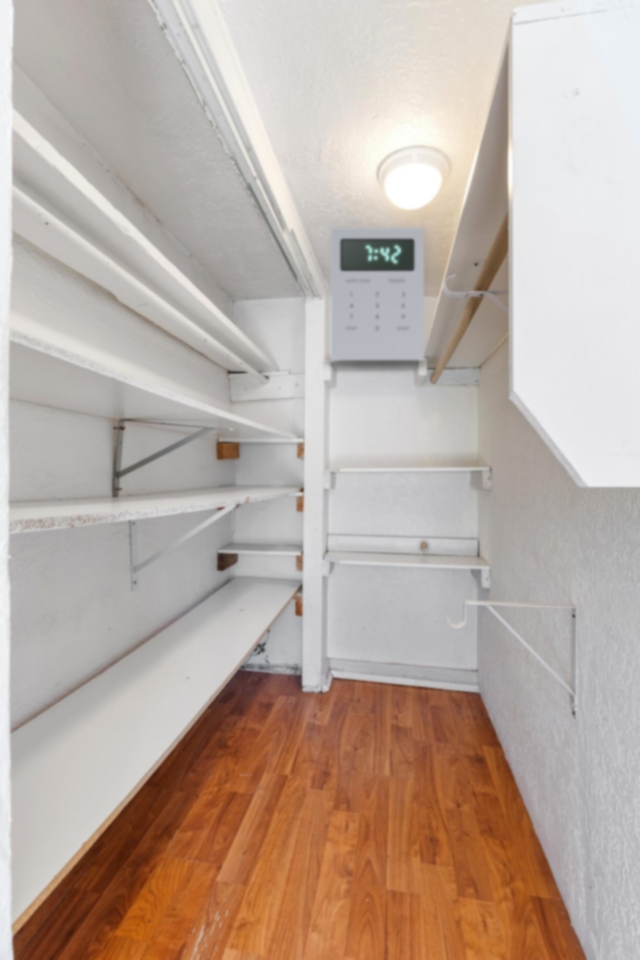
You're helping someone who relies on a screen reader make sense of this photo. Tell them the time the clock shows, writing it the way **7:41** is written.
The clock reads **7:42**
